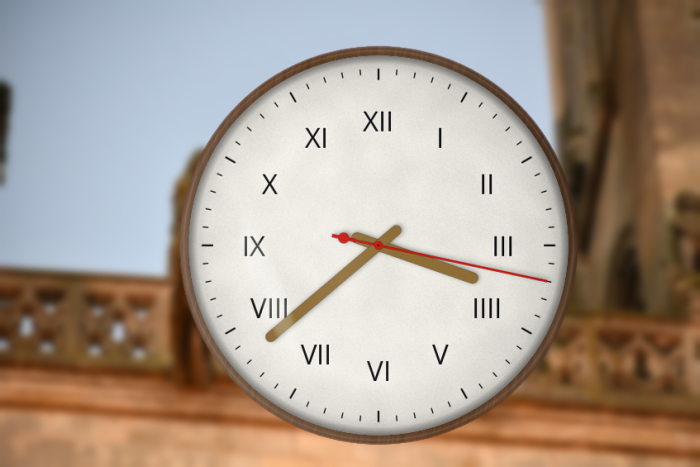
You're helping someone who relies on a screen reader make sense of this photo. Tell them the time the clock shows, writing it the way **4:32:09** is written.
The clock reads **3:38:17**
